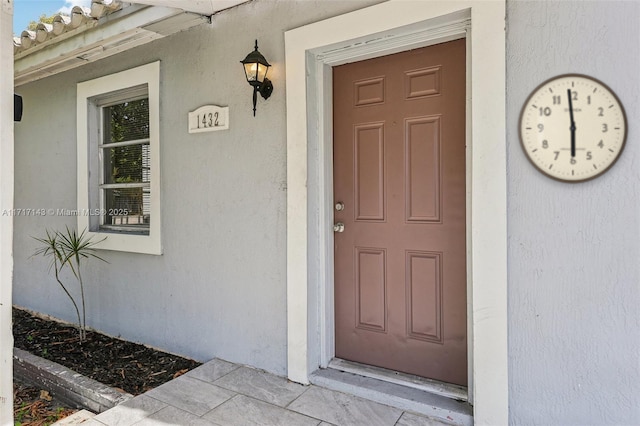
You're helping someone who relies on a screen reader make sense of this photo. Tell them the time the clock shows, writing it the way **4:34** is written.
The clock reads **5:59**
